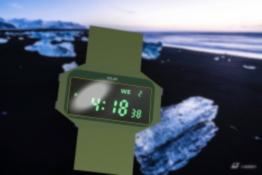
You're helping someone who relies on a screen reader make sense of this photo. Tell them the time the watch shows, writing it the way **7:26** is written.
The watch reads **4:18**
